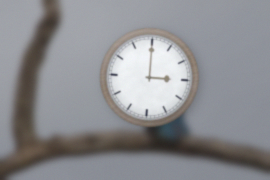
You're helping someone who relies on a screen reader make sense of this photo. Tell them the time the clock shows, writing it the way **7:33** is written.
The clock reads **3:00**
